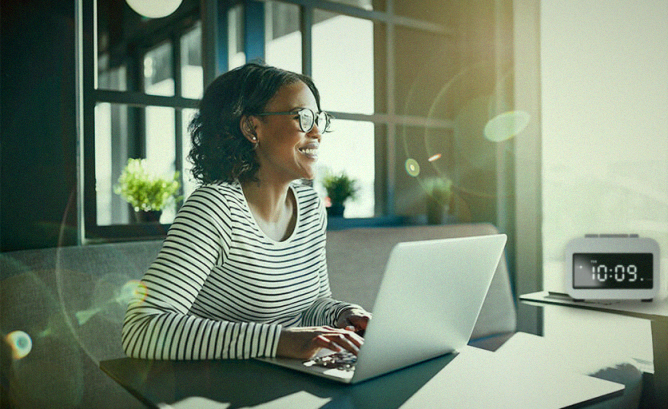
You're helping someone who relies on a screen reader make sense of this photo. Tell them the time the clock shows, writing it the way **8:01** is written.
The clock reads **10:09**
